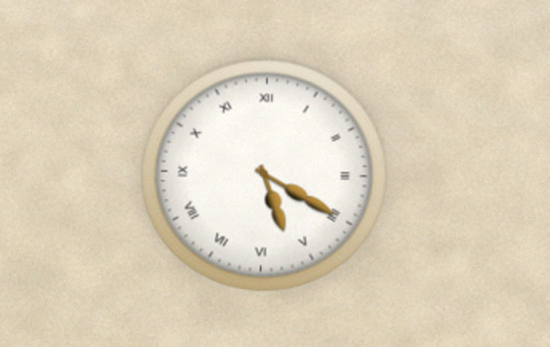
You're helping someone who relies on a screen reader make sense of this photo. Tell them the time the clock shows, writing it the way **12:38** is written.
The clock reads **5:20**
